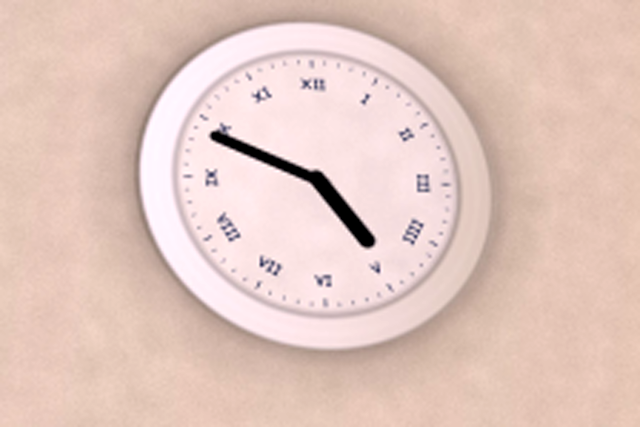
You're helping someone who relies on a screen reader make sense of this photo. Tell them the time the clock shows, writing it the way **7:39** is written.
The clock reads **4:49**
